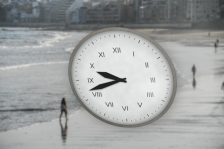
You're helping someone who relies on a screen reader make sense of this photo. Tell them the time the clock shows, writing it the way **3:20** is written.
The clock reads **9:42**
